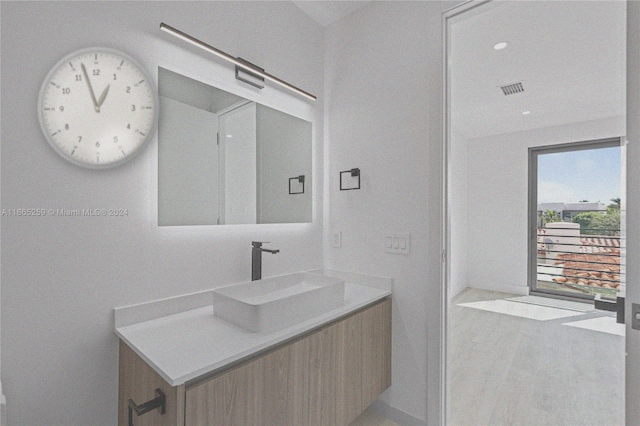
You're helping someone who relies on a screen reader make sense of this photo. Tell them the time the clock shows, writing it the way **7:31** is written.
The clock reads **12:57**
